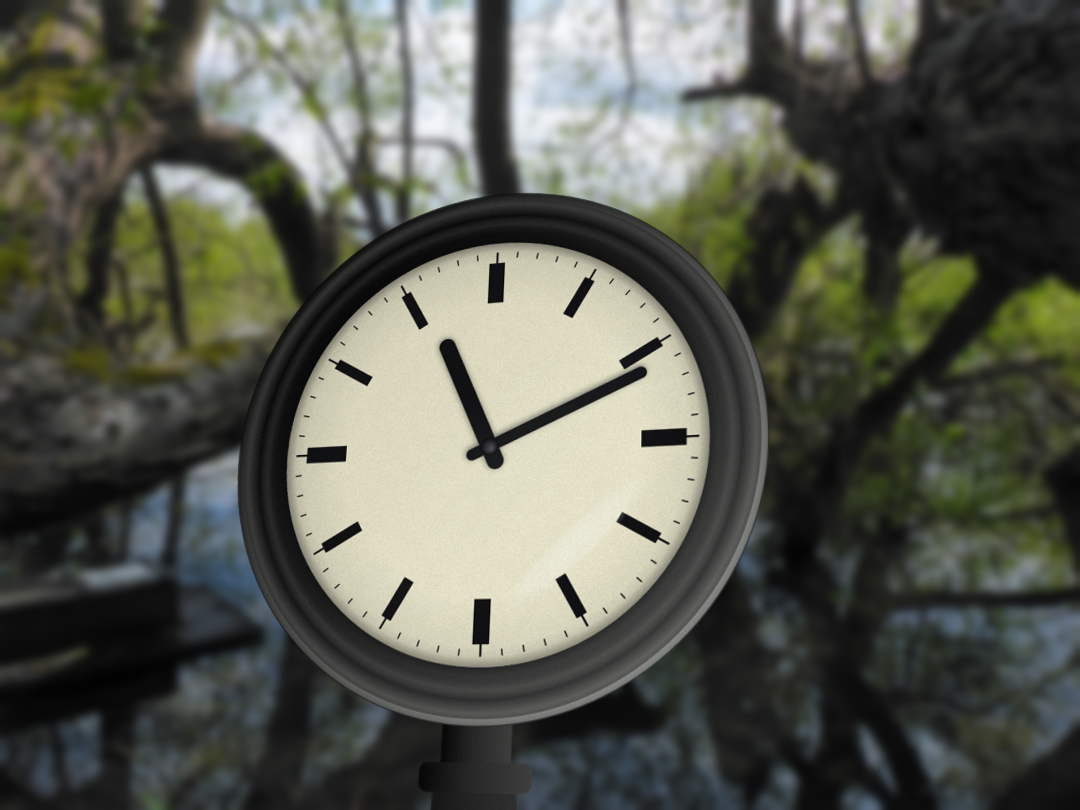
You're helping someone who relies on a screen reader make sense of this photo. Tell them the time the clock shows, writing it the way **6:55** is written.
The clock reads **11:11**
